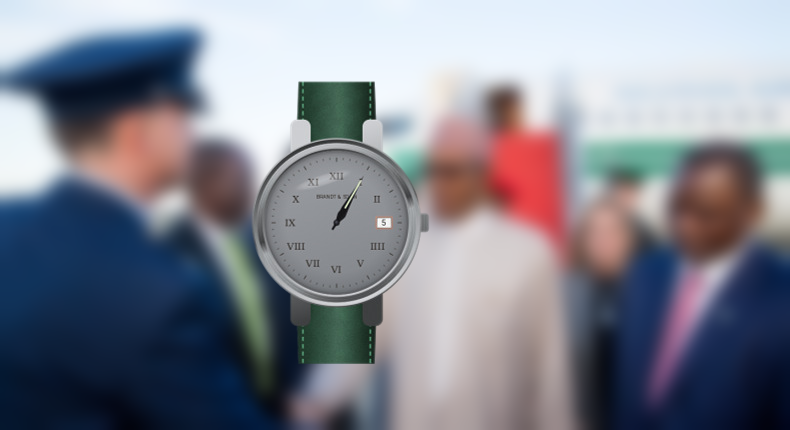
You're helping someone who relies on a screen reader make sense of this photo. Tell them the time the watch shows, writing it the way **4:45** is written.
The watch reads **1:05**
